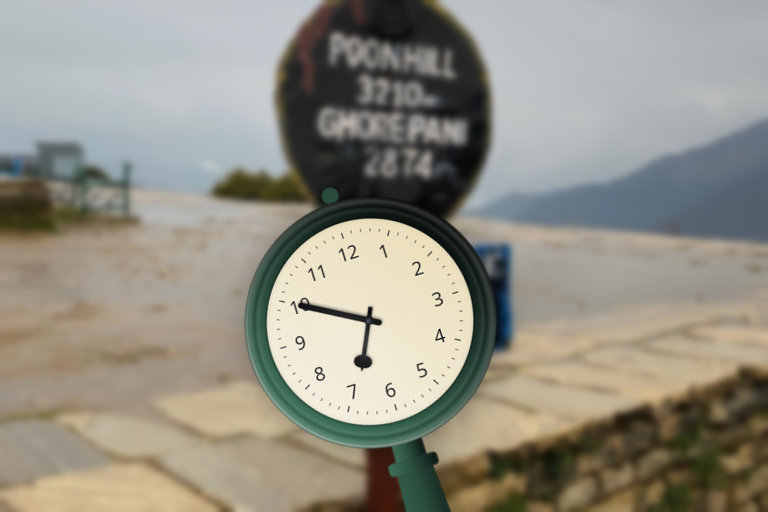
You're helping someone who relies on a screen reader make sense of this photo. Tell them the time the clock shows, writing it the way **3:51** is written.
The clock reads **6:50**
